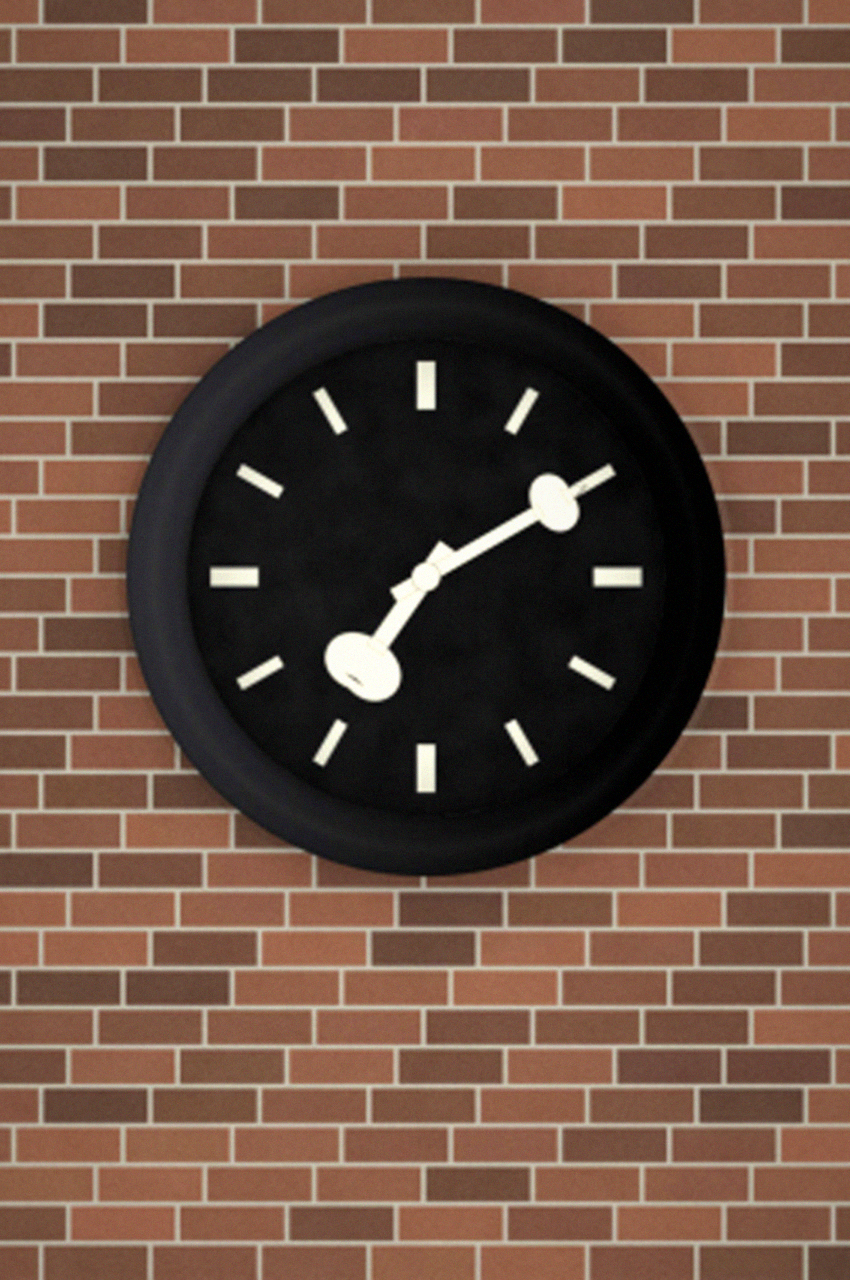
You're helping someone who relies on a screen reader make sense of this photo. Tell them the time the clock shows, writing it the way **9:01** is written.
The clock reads **7:10**
